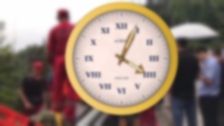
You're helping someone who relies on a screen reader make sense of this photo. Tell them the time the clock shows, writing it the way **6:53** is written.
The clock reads **4:04**
